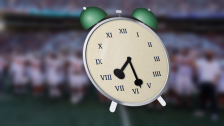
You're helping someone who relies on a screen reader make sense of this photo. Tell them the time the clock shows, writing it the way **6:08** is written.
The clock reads **7:28**
